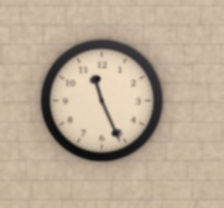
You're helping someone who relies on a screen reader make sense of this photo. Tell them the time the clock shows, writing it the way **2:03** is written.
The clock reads **11:26**
